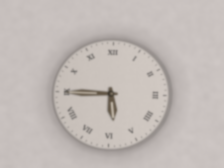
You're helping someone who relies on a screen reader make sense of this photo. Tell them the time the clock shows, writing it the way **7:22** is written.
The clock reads **5:45**
